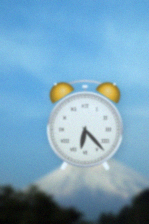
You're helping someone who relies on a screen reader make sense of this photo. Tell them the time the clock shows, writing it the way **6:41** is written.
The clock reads **6:23**
